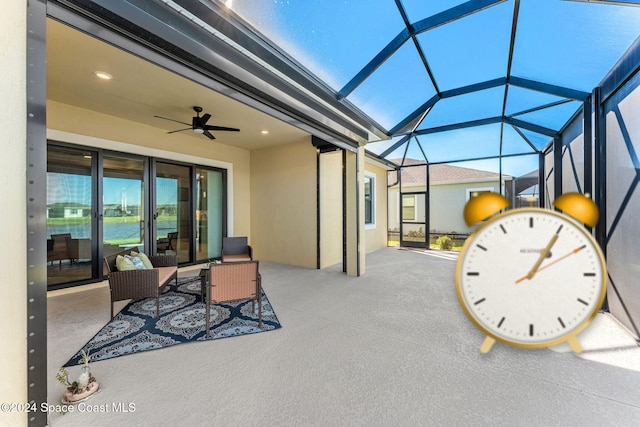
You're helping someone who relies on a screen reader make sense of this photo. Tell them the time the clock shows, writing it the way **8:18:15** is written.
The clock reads **1:05:10**
